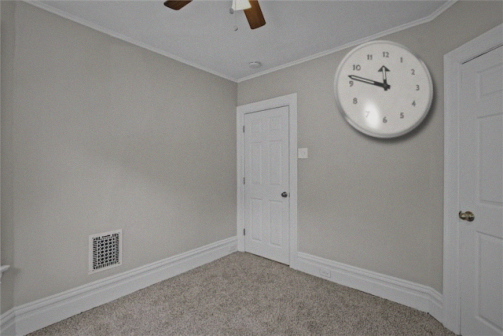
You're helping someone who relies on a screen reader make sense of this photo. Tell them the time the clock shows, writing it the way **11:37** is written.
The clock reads **11:47**
